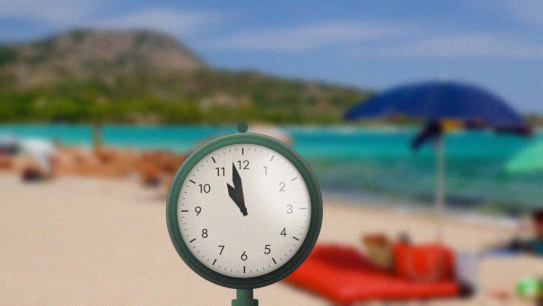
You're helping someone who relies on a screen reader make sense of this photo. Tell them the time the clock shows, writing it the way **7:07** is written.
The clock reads **10:58**
